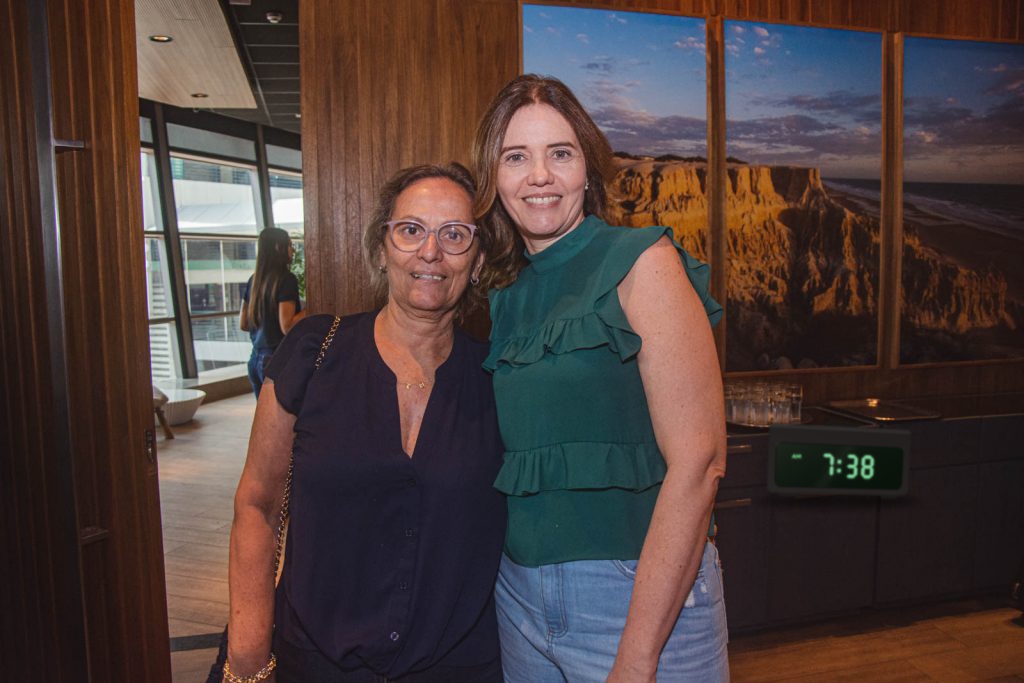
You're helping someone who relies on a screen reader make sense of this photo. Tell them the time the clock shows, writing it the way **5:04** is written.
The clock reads **7:38**
